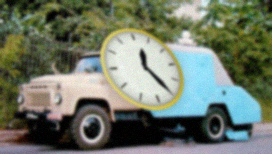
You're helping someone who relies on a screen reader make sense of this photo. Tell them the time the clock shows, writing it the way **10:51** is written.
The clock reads **12:25**
